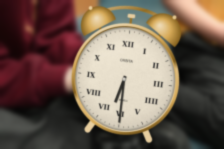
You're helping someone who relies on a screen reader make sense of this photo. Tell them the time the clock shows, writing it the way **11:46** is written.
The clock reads **6:30**
